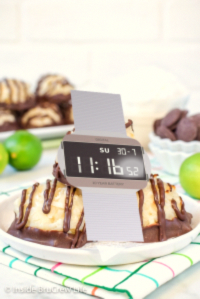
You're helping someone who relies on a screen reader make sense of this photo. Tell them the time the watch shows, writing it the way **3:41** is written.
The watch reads **11:16**
